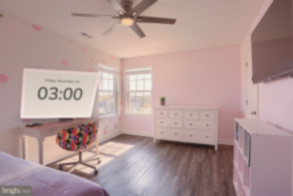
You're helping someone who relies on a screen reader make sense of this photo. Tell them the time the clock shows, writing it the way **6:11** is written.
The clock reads **3:00**
